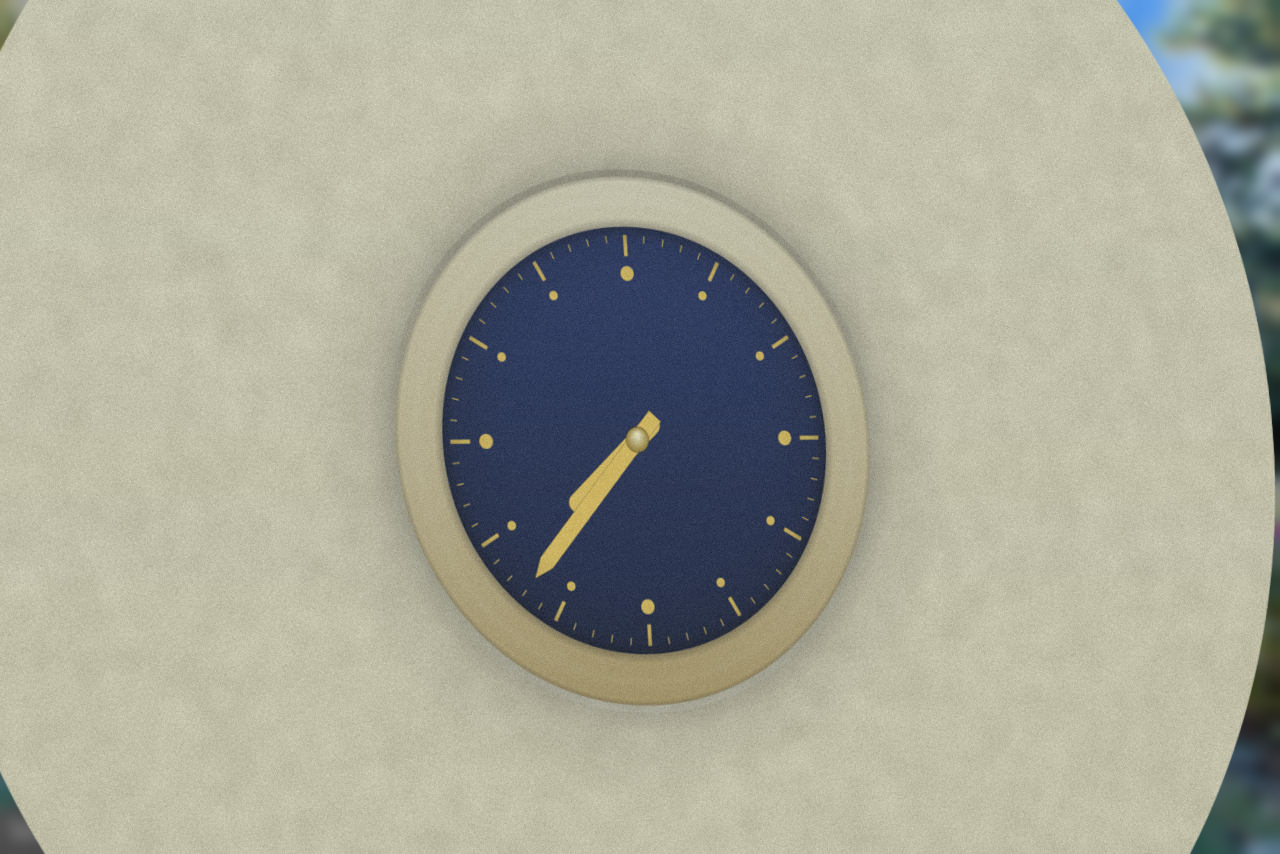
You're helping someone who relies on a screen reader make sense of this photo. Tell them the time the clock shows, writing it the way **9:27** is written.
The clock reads **7:37**
